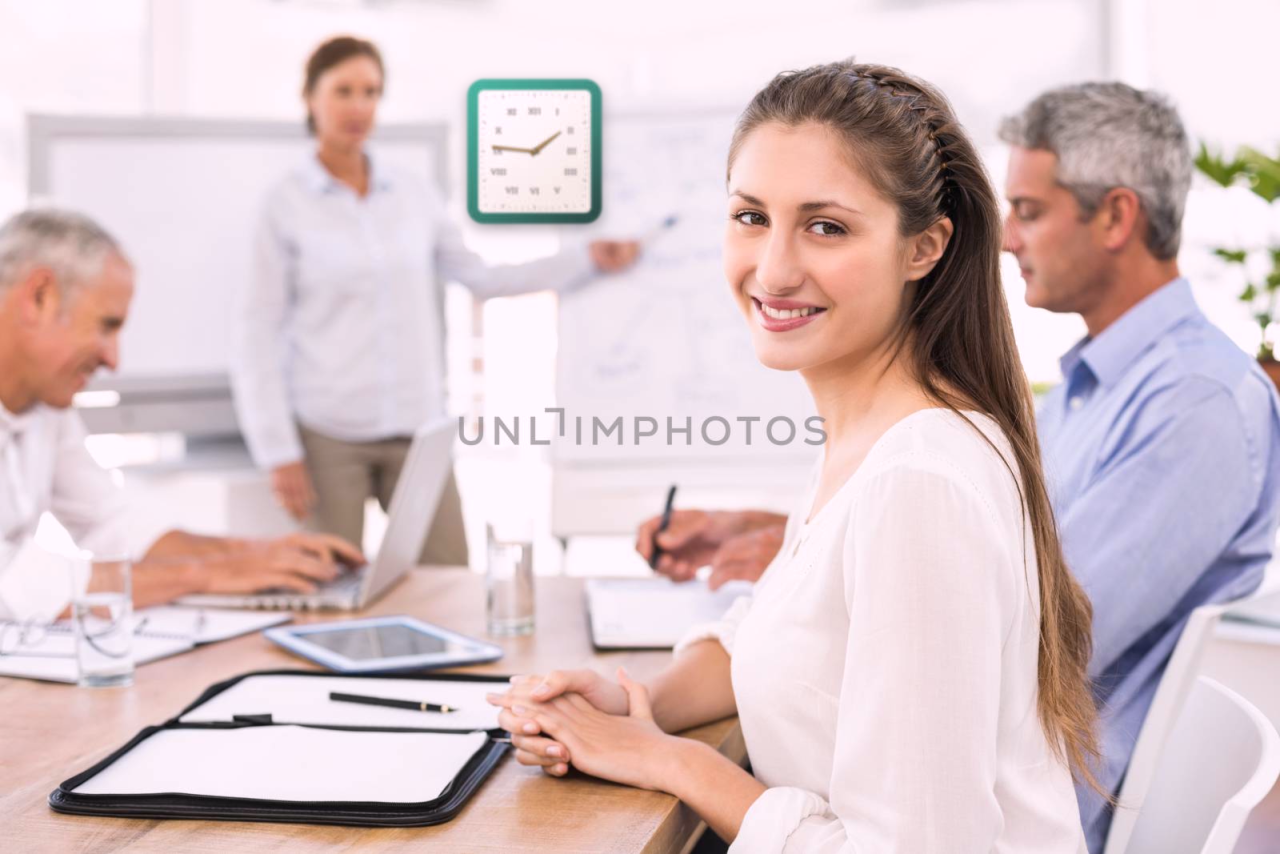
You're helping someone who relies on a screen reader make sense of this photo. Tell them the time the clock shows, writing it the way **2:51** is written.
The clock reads **1:46**
